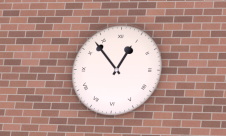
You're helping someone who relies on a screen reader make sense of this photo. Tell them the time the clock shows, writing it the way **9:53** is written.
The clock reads **12:53**
